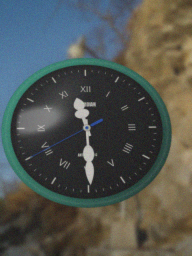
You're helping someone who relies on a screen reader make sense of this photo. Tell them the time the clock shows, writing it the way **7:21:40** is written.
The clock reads **11:29:40**
